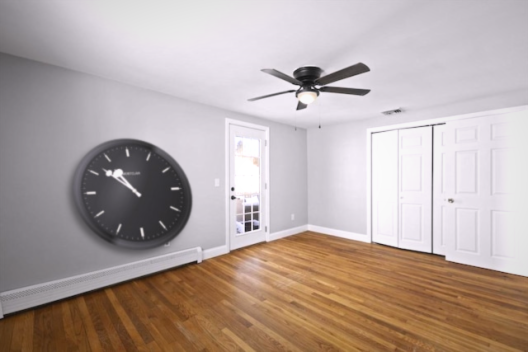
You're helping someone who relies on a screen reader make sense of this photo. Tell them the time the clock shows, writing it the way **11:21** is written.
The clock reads **10:52**
